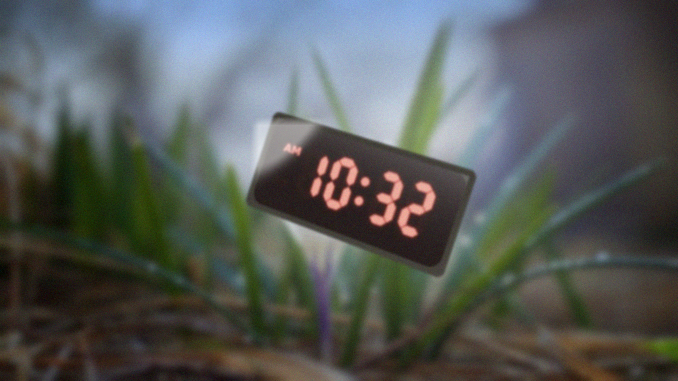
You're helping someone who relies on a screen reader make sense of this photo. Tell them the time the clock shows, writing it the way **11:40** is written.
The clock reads **10:32**
